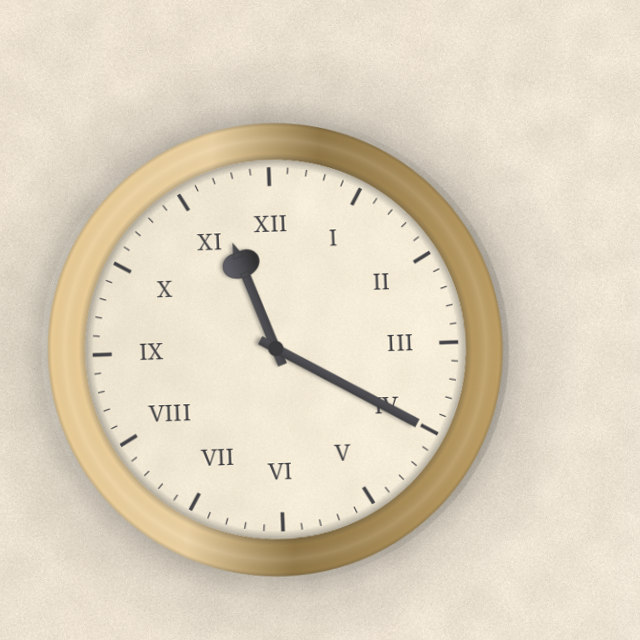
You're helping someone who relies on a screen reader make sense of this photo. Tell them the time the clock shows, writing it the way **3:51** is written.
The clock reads **11:20**
